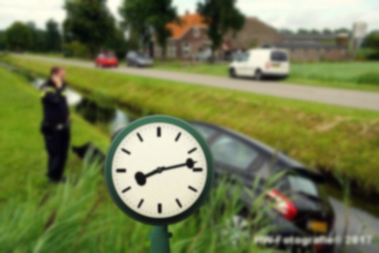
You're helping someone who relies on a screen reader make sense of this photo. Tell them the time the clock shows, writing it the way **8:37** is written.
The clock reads **8:13**
